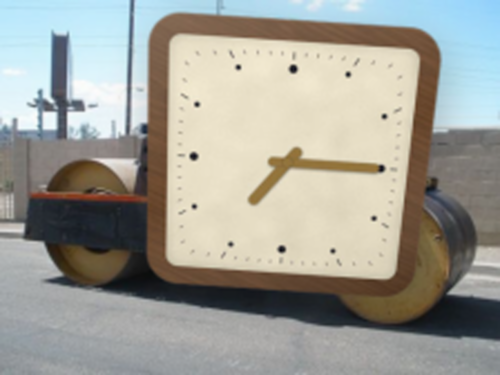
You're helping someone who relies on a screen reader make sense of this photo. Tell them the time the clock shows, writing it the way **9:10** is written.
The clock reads **7:15**
